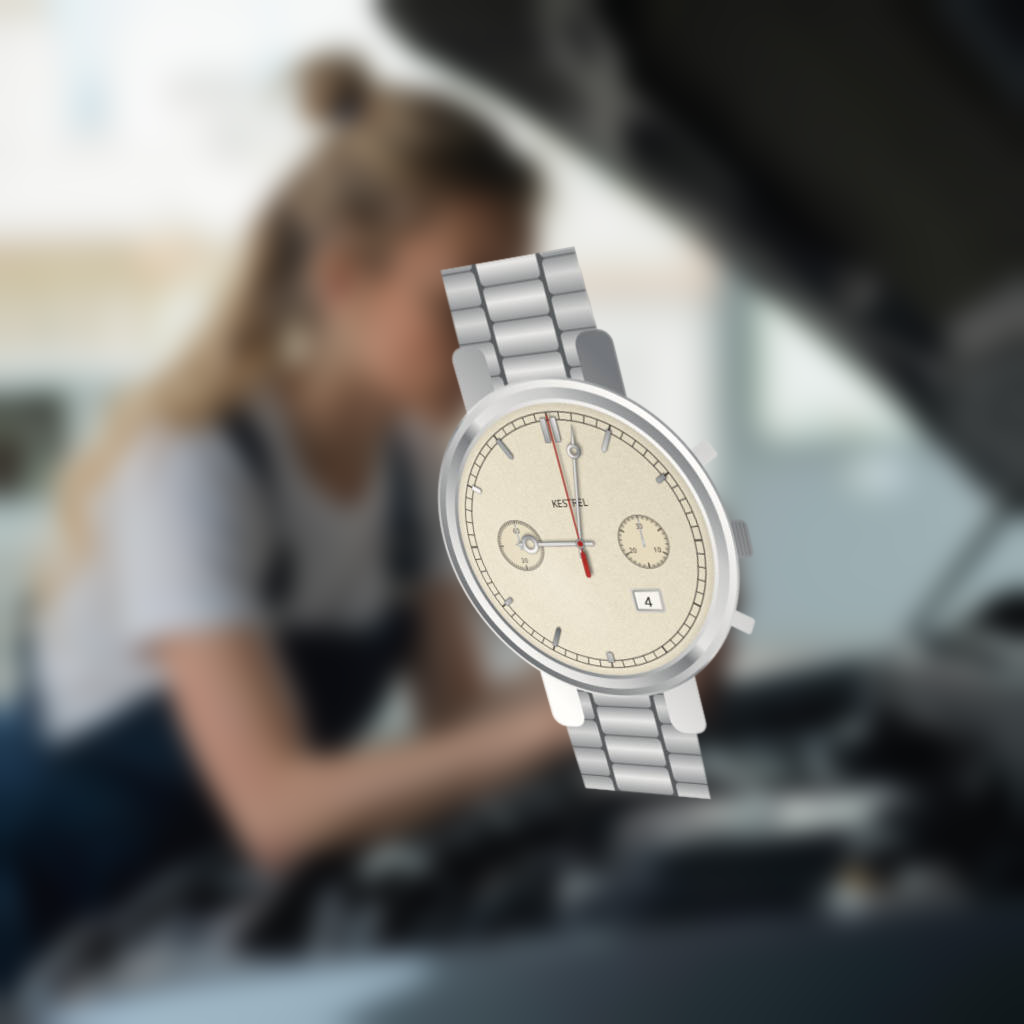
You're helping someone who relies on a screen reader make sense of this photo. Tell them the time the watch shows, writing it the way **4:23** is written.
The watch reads **9:02**
